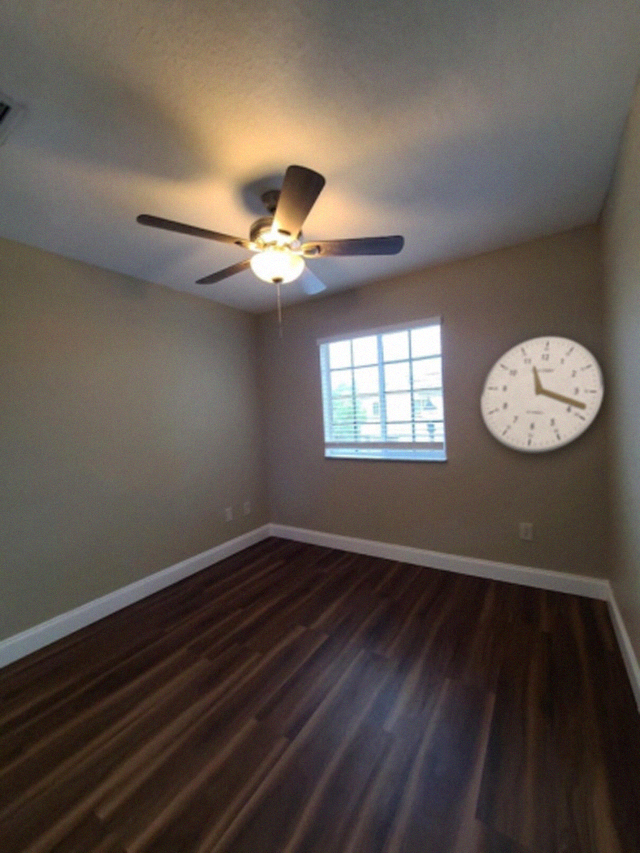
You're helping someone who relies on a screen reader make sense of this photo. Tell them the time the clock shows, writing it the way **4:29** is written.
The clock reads **11:18**
